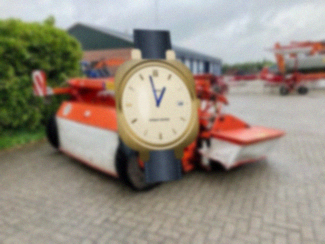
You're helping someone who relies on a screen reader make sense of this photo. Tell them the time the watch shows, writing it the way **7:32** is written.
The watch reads **12:58**
